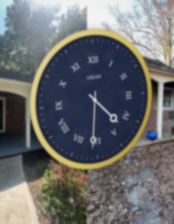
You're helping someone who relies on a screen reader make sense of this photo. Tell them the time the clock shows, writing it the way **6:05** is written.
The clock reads **4:31**
